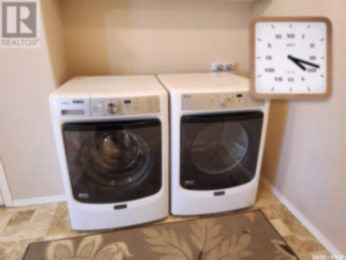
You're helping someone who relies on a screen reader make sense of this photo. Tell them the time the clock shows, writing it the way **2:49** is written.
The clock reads **4:18**
